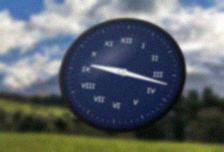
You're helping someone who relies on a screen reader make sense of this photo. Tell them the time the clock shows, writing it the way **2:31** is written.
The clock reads **9:17**
